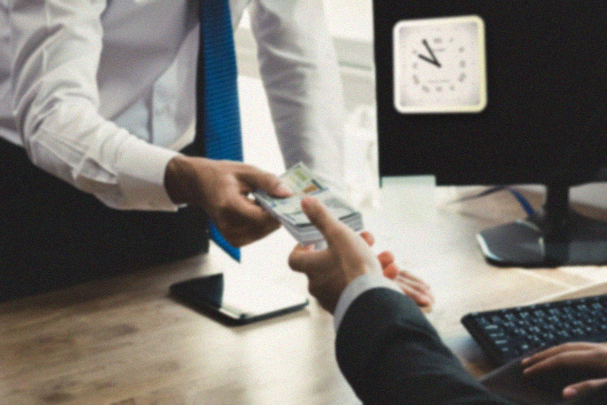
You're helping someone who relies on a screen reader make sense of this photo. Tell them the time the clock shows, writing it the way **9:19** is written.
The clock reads **9:55**
